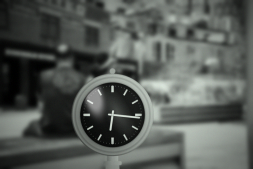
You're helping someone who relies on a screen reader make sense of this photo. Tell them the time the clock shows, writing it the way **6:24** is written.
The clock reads **6:16**
